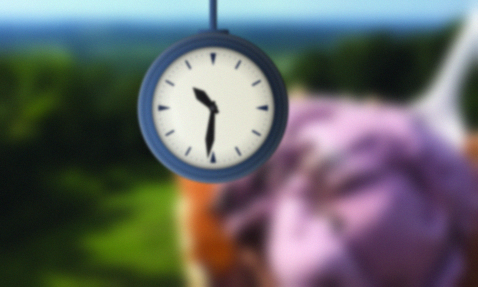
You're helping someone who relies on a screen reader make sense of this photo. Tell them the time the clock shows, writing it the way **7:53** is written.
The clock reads **10:31**
